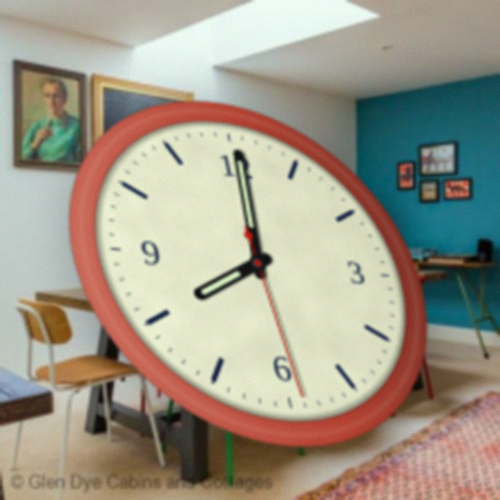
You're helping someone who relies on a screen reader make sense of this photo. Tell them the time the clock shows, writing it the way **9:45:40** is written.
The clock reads **8:00:29**
